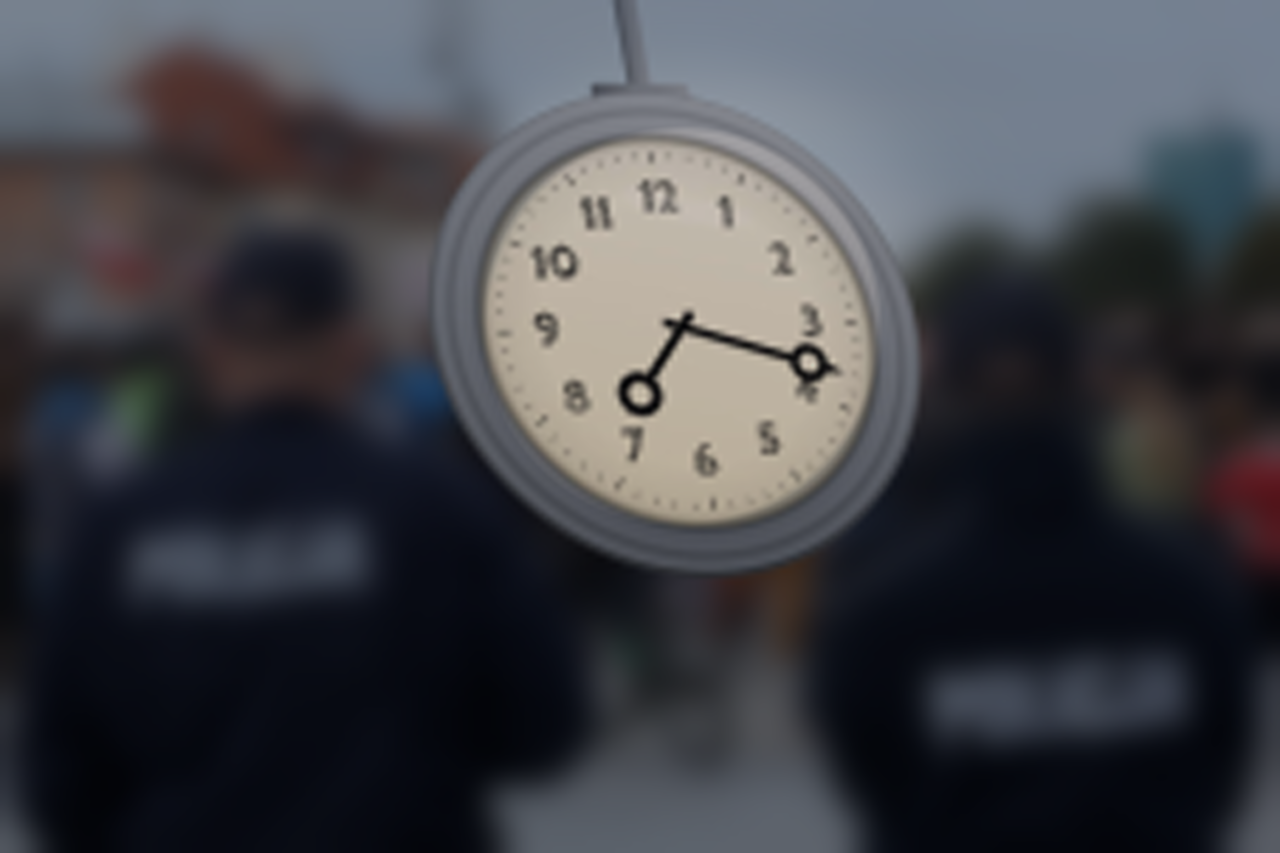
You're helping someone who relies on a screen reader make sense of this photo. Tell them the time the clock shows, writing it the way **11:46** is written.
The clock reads **7:18**
